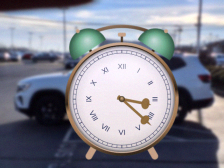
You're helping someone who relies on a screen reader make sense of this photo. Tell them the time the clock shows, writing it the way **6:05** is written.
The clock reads **3:22**
